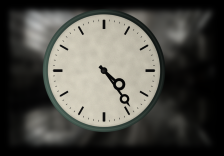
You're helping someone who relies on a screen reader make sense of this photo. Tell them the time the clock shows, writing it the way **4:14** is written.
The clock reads **4:24**
